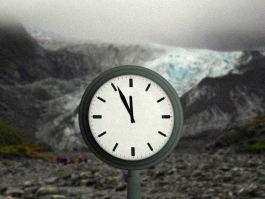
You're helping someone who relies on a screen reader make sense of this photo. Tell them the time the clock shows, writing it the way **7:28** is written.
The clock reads **11:56**
